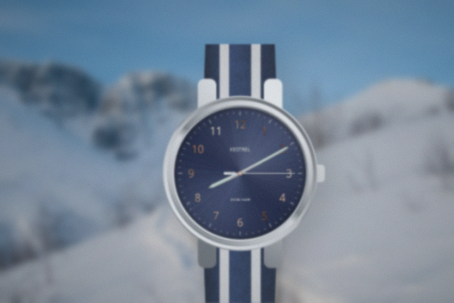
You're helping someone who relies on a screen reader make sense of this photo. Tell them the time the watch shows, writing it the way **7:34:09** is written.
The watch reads **8:10:15**
